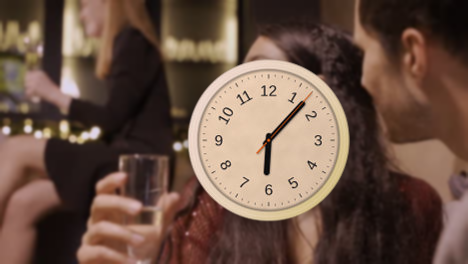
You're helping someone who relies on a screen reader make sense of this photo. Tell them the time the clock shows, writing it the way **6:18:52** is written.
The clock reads **6:07:07**
